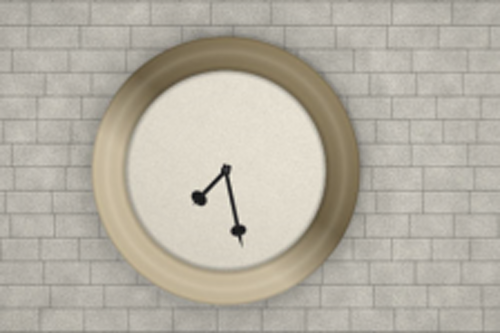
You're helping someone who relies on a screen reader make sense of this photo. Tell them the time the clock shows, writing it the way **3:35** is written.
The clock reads **7:28**
